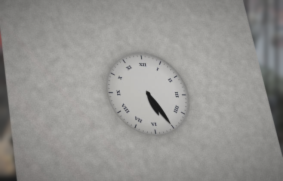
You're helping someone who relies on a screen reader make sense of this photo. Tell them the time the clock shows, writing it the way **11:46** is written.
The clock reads **5:25**
